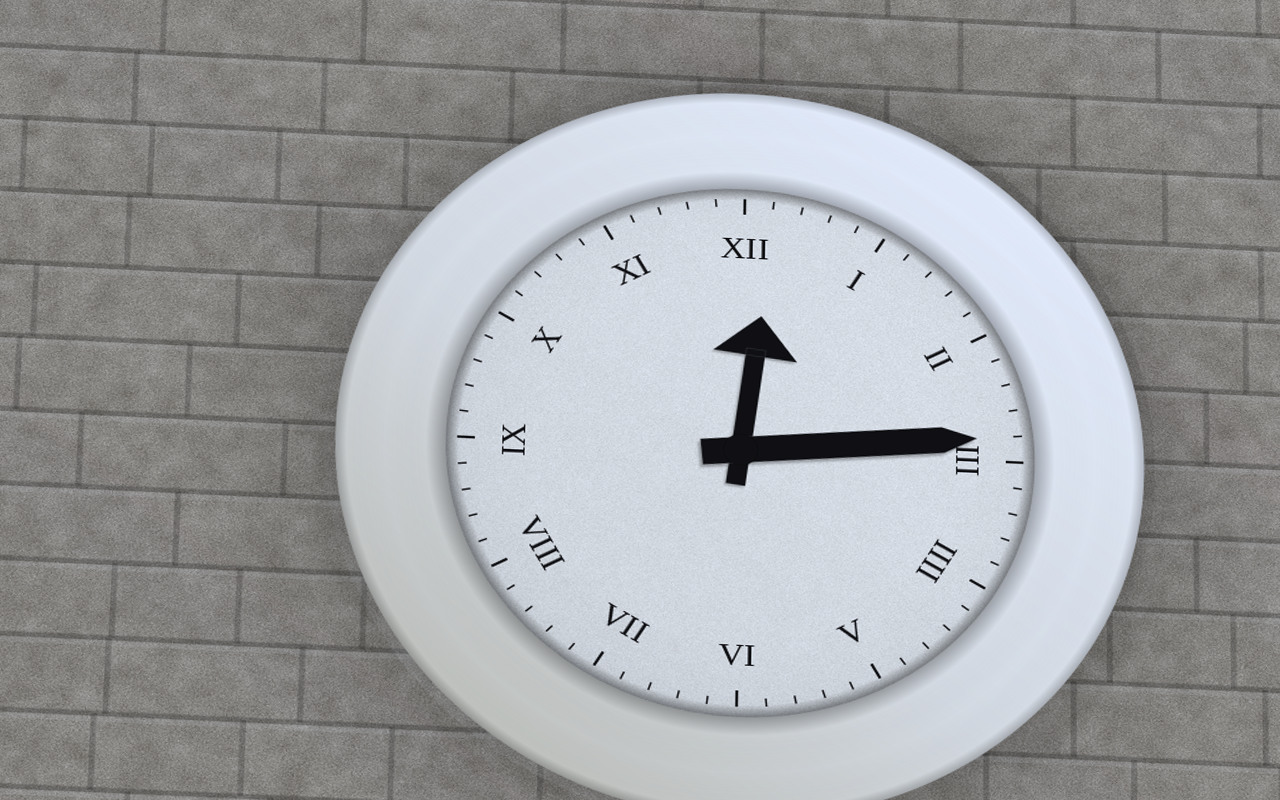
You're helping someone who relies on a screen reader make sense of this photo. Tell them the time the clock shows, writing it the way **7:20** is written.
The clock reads **12:14**
